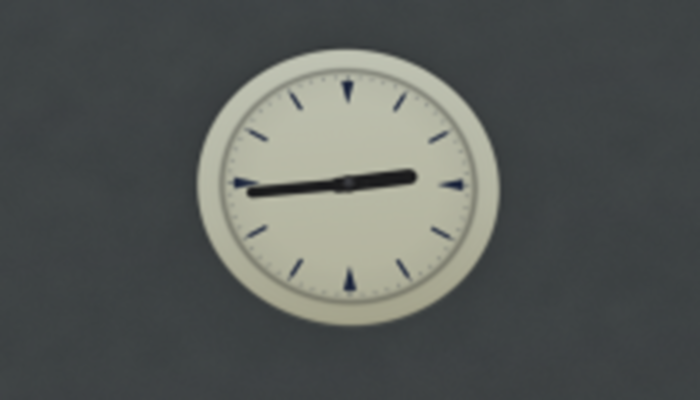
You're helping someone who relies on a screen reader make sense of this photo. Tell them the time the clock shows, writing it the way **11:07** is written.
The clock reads **2:44**
